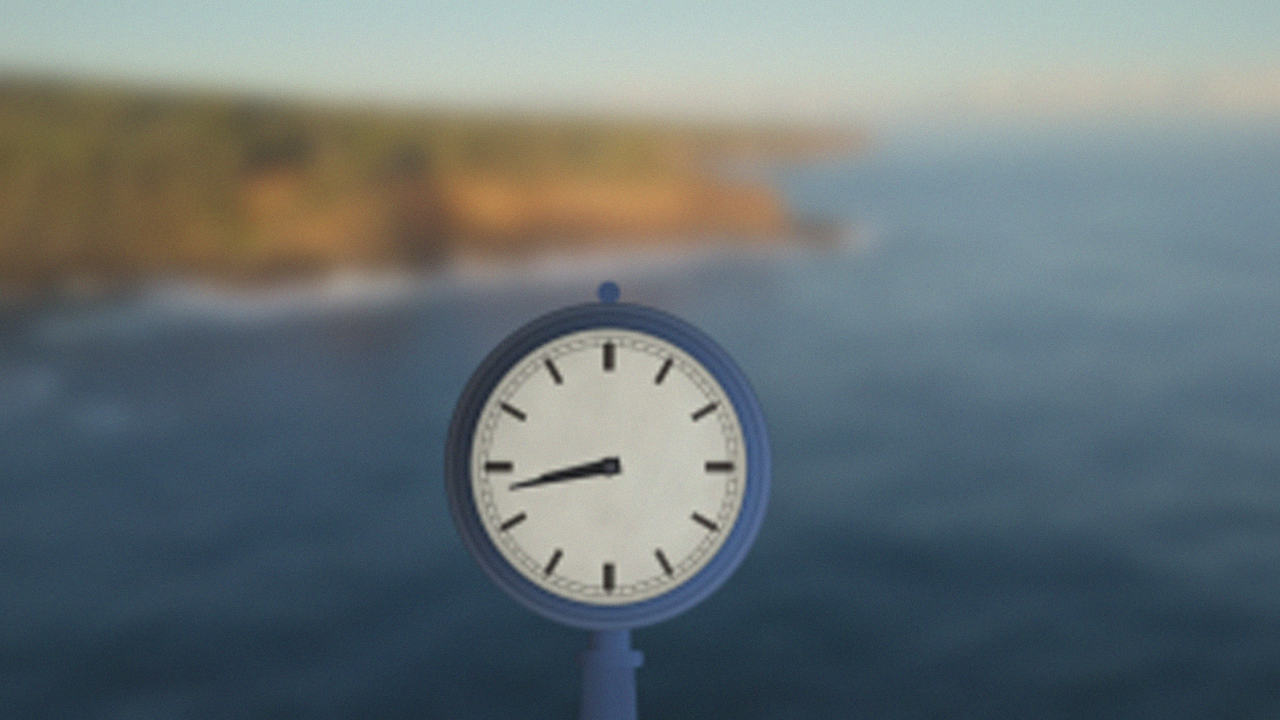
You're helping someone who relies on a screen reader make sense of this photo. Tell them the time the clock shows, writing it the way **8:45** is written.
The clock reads **8:43**
